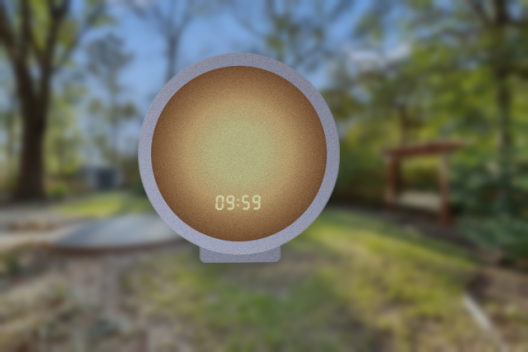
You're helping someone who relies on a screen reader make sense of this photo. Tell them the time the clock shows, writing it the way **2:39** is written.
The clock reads **9:59**
